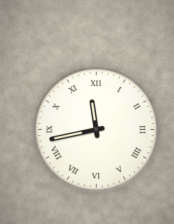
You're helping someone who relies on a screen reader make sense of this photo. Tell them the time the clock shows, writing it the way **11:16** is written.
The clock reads **11:43**
